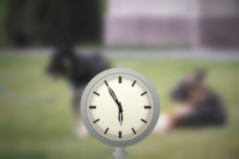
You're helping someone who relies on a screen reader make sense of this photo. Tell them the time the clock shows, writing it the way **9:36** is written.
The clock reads **5:55**
